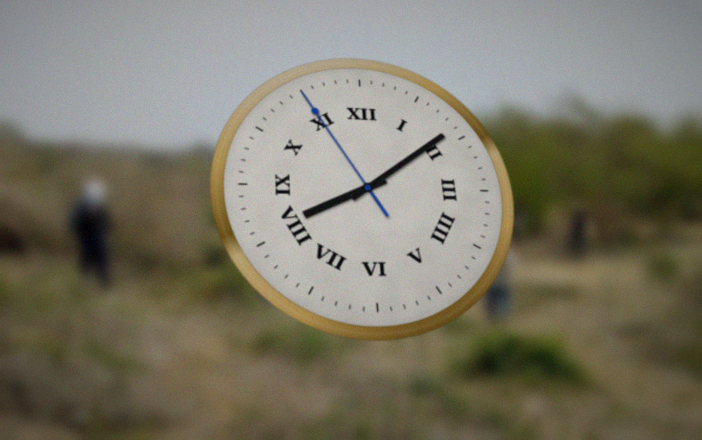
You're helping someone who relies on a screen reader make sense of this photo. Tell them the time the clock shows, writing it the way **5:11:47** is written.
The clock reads **8:08:55**
